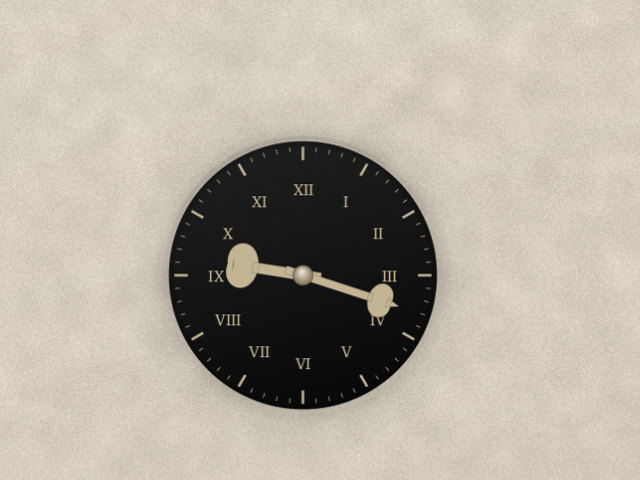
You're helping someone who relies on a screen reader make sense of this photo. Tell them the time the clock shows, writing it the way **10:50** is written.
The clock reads **9:18**
